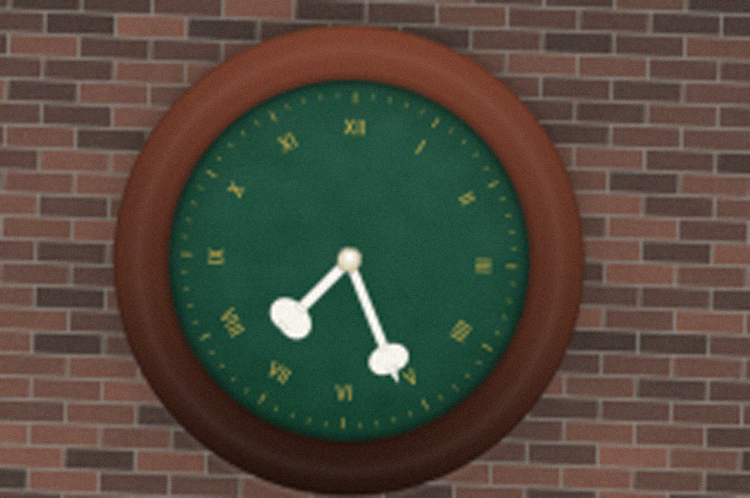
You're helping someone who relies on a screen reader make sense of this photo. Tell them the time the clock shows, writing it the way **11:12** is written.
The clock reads **7:26**
